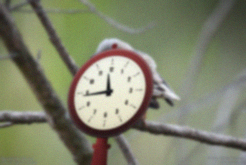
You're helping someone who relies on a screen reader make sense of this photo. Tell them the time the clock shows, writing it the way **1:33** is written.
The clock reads **11:44**
